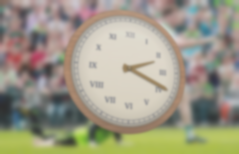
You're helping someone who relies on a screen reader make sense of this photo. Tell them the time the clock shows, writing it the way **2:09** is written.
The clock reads **2:19**
